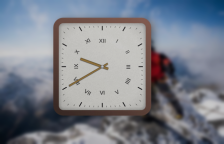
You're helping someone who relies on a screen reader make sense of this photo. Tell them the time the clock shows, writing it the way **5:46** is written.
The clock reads **9:40**
